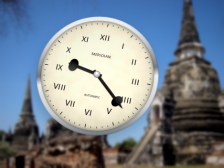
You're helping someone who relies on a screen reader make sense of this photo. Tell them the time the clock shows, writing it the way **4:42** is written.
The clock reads **9:22**
